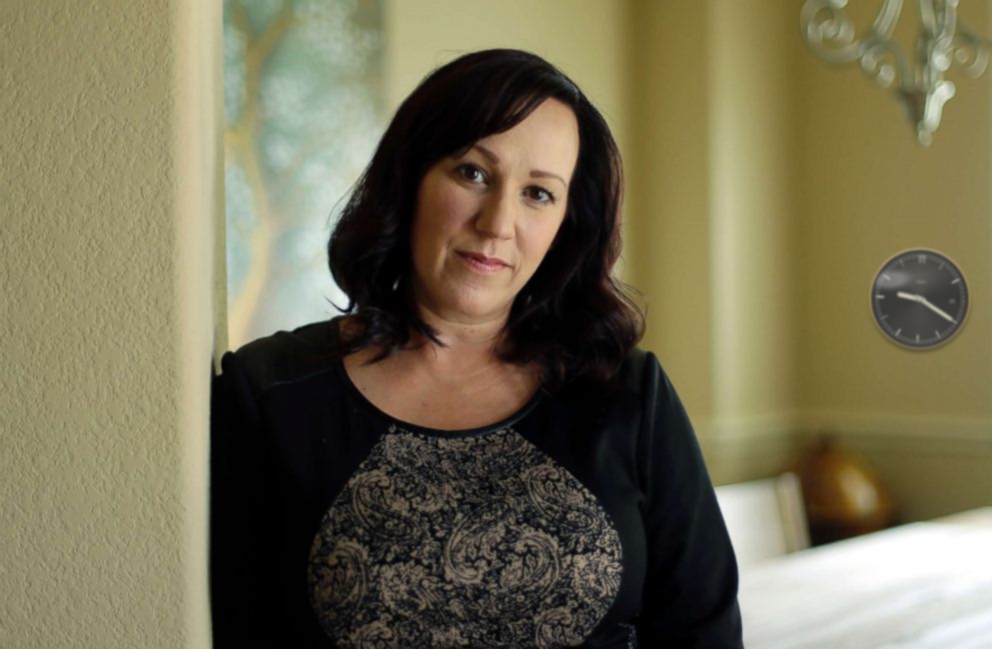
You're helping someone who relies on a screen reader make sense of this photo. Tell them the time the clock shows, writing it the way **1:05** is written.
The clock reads **9:20**
